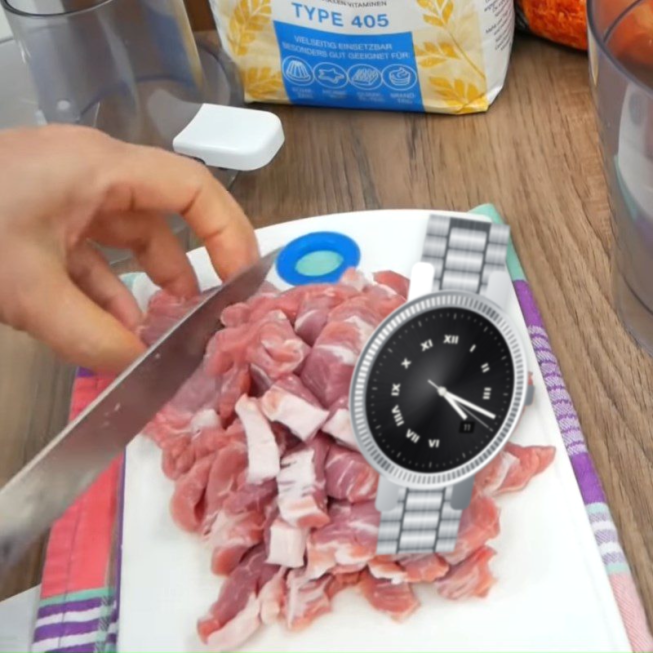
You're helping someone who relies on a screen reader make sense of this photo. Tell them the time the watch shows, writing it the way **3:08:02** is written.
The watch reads **4:18:20**
